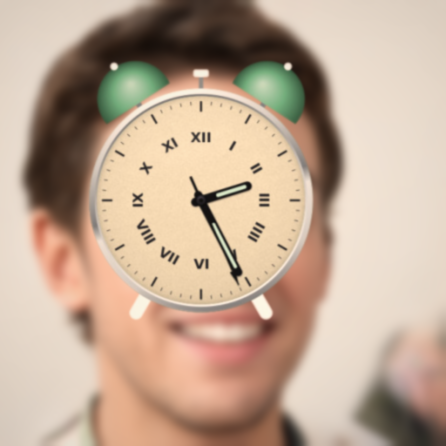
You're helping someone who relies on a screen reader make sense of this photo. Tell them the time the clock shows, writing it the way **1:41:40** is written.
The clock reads **2:25:26**
